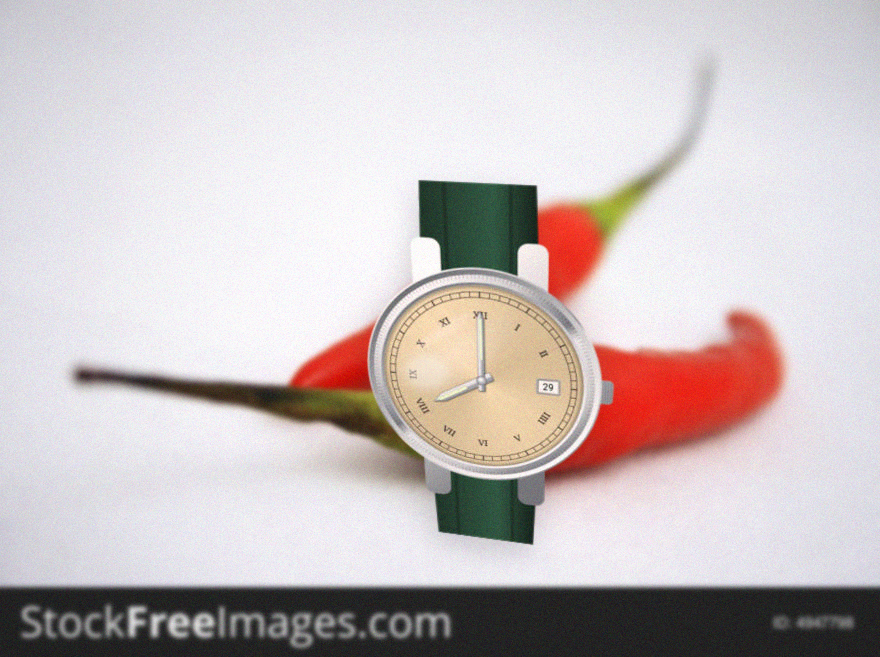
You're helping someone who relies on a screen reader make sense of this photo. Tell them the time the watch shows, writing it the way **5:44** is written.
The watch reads **8:00**
